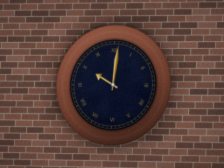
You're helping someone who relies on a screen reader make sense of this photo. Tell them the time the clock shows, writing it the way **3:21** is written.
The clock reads **10:01**
